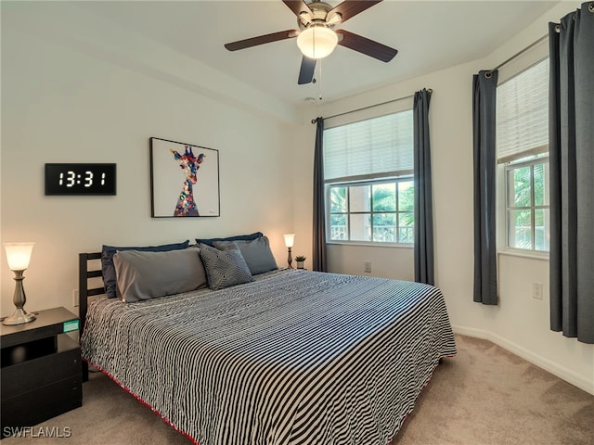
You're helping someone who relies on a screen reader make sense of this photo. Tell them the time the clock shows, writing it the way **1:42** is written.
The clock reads **13:31**
